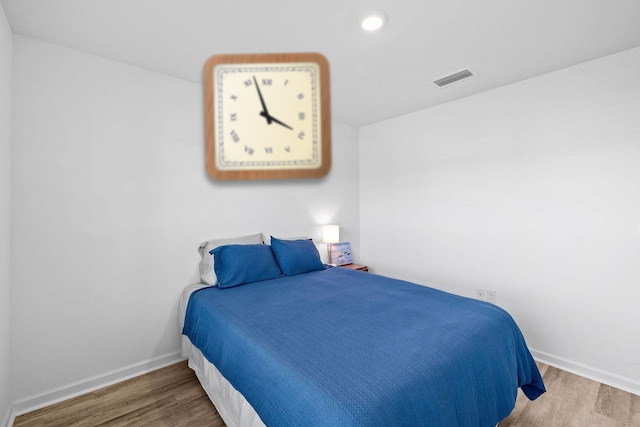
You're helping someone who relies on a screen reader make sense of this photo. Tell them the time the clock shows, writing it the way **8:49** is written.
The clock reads **3:57**
